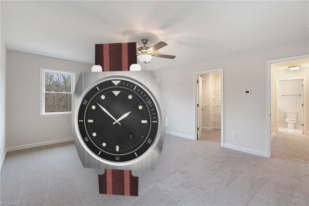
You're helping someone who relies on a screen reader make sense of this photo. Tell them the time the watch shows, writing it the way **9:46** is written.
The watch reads **1:52**
